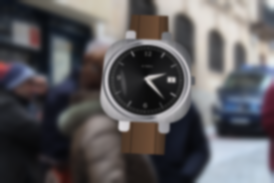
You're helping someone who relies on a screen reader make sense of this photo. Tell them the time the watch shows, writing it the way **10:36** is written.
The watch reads **2:23**
